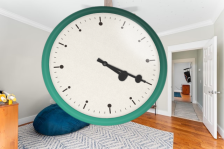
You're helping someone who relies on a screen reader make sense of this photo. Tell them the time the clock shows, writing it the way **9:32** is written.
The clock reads **4:20**
